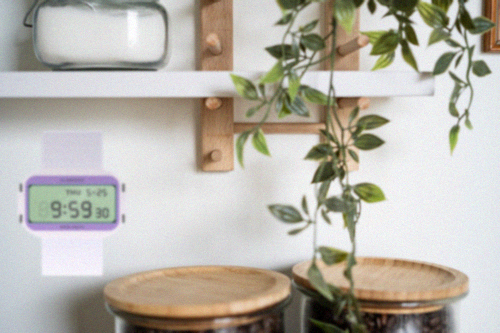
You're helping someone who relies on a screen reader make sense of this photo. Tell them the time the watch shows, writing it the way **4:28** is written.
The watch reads **9:59**
